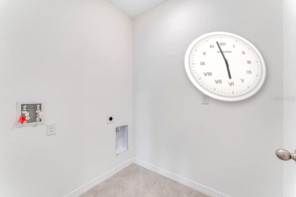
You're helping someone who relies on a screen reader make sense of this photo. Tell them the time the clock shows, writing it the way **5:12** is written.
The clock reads **5:58**
